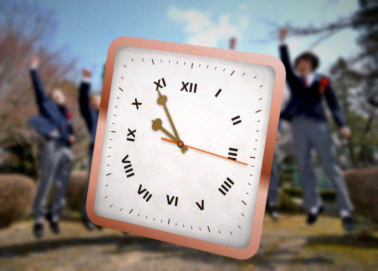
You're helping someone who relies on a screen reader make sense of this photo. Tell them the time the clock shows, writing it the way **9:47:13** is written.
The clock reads **9:54:16**
